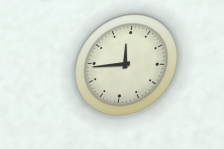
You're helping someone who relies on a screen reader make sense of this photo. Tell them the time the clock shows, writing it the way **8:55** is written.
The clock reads **11:44**
